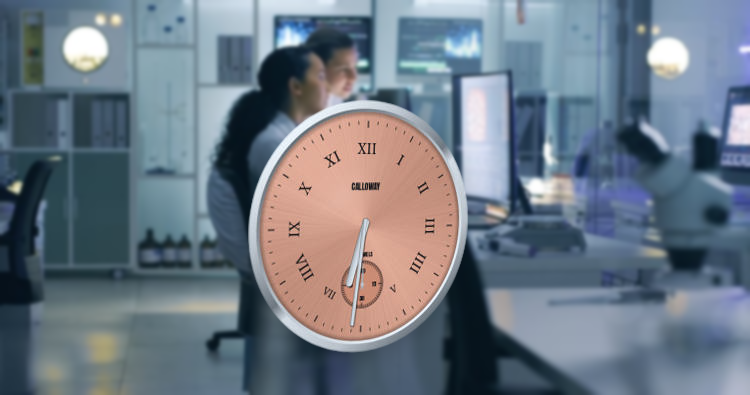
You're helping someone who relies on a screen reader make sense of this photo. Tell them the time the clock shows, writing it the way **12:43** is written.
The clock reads **6:31**
